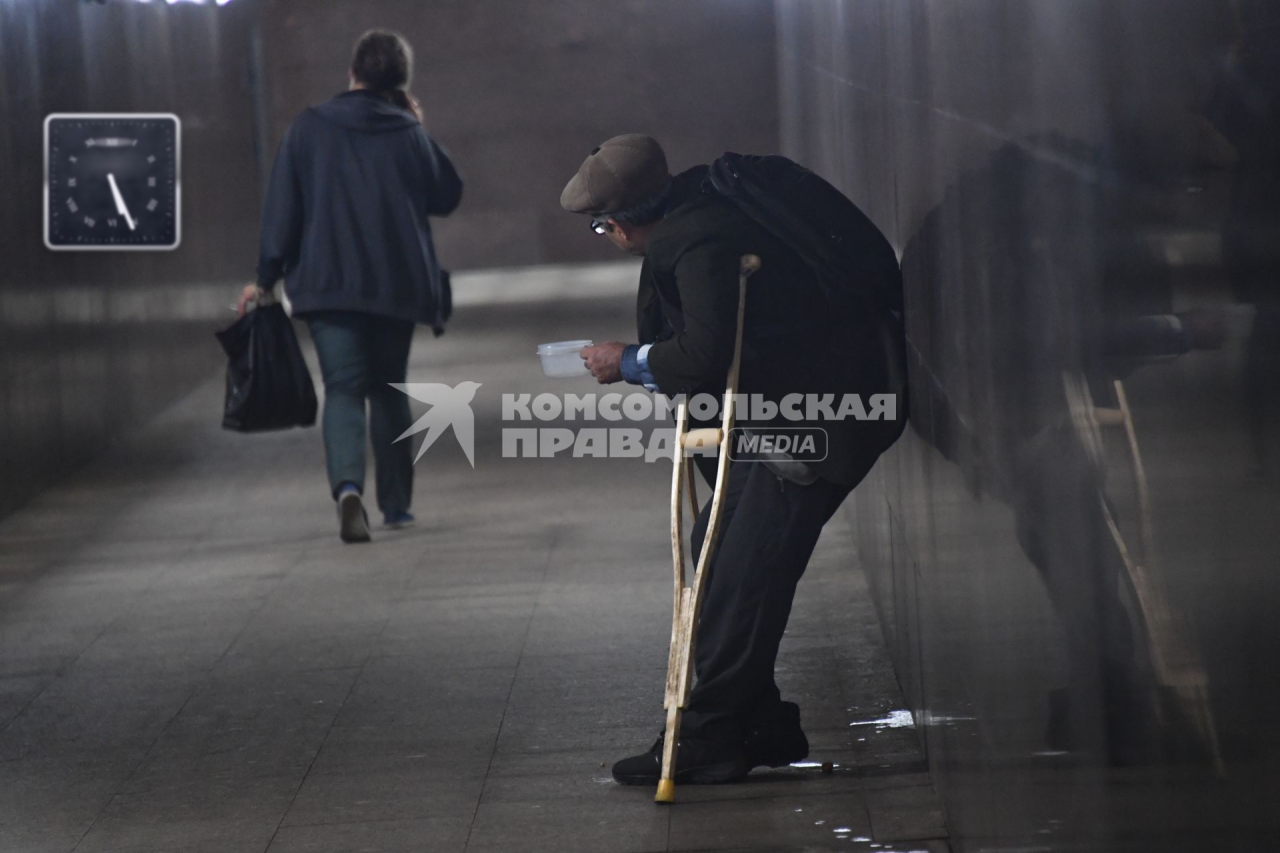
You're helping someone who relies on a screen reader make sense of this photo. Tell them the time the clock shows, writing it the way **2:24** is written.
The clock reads **5:26**
